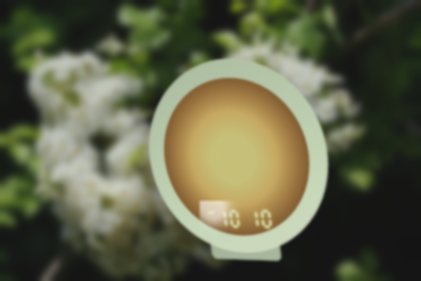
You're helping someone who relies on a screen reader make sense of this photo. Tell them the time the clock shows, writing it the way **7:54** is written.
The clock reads **10:10**
